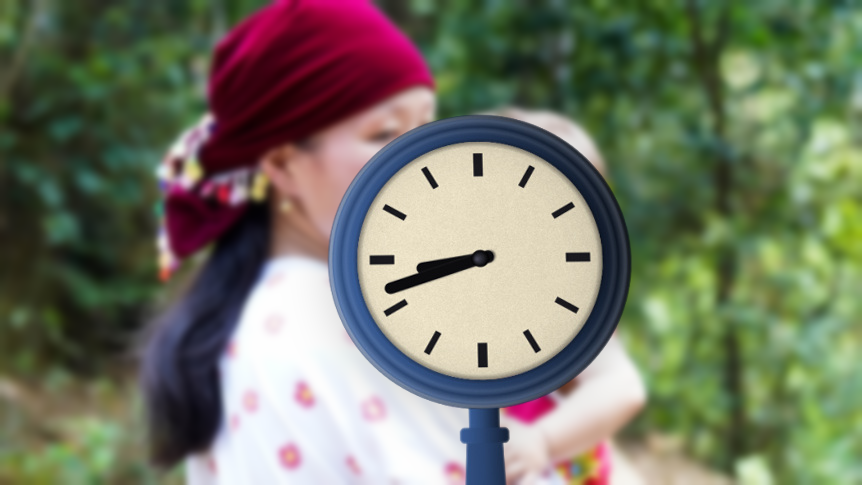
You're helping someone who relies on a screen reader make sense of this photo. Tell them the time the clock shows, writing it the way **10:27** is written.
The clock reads **8:42**
